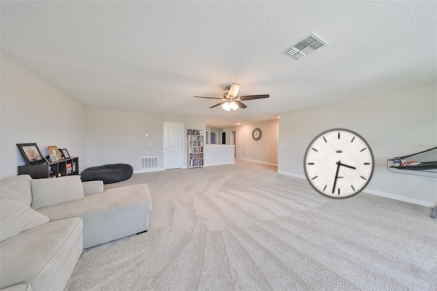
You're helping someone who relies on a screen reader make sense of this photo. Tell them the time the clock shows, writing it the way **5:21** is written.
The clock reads **3:32**
